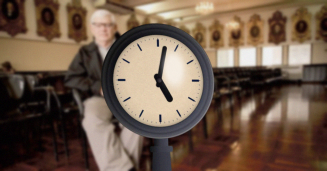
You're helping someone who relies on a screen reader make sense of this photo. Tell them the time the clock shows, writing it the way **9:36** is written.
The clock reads **5:02**
